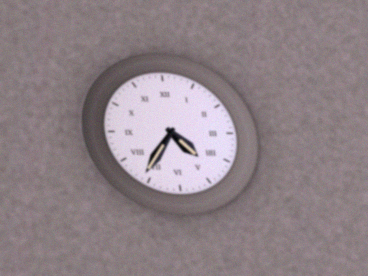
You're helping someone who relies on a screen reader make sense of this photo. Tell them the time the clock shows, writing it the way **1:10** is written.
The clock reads **4:36**
